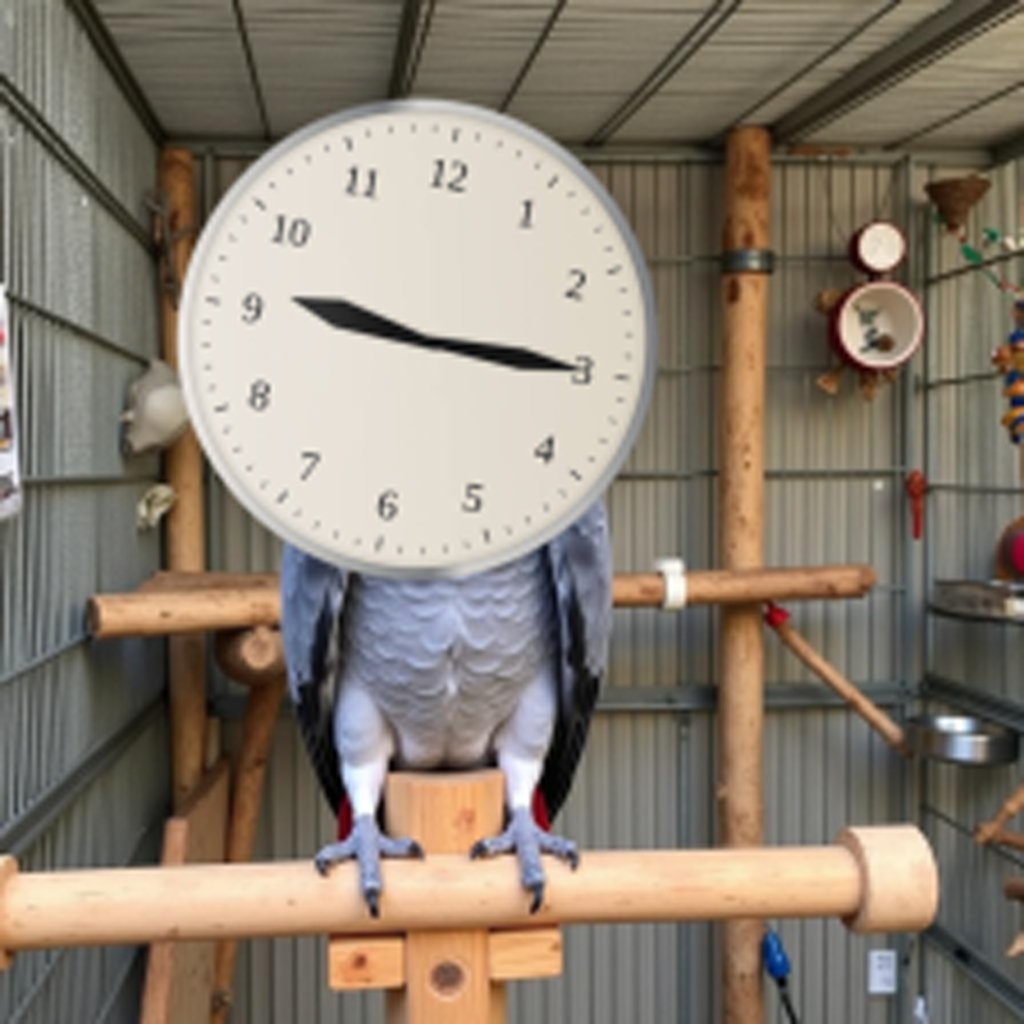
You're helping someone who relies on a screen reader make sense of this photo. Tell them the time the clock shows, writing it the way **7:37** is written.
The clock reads **9:15**
